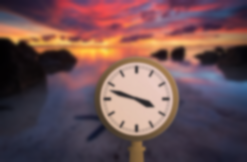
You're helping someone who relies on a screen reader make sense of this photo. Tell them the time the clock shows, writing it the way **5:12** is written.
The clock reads **3:48**
